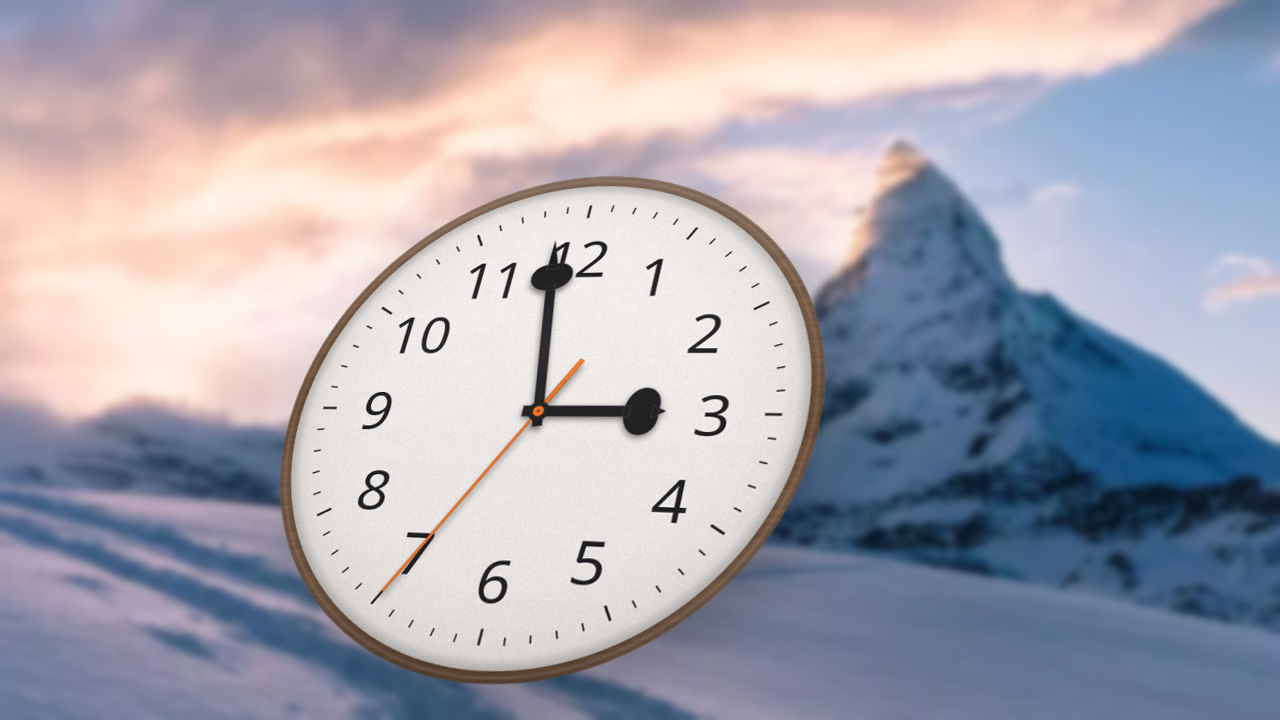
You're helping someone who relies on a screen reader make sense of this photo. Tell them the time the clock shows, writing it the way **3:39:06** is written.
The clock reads **2:58:35**
